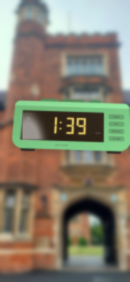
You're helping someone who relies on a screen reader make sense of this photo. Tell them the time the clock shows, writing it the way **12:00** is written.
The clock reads **1:39**
